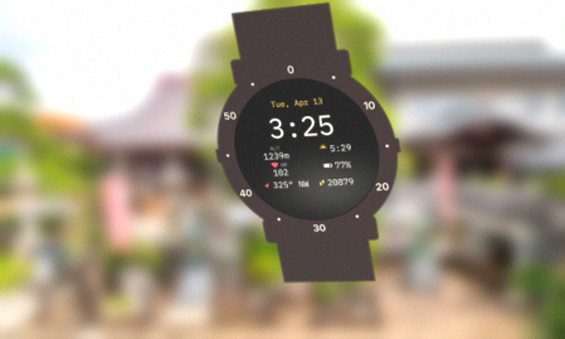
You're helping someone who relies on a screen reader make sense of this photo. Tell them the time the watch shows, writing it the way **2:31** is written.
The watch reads **3:25**
